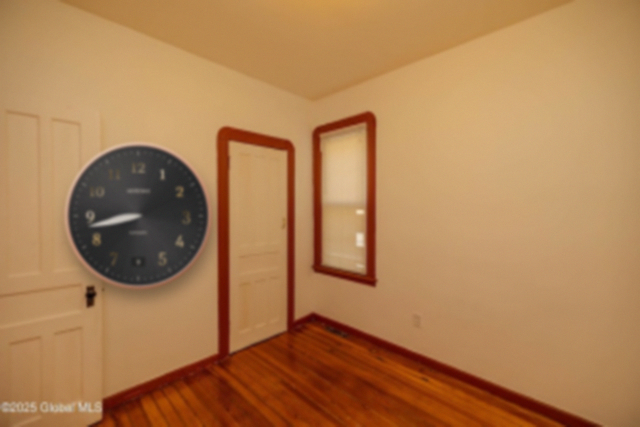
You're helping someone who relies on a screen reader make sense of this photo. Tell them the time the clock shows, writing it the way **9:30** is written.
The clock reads **8:43**
